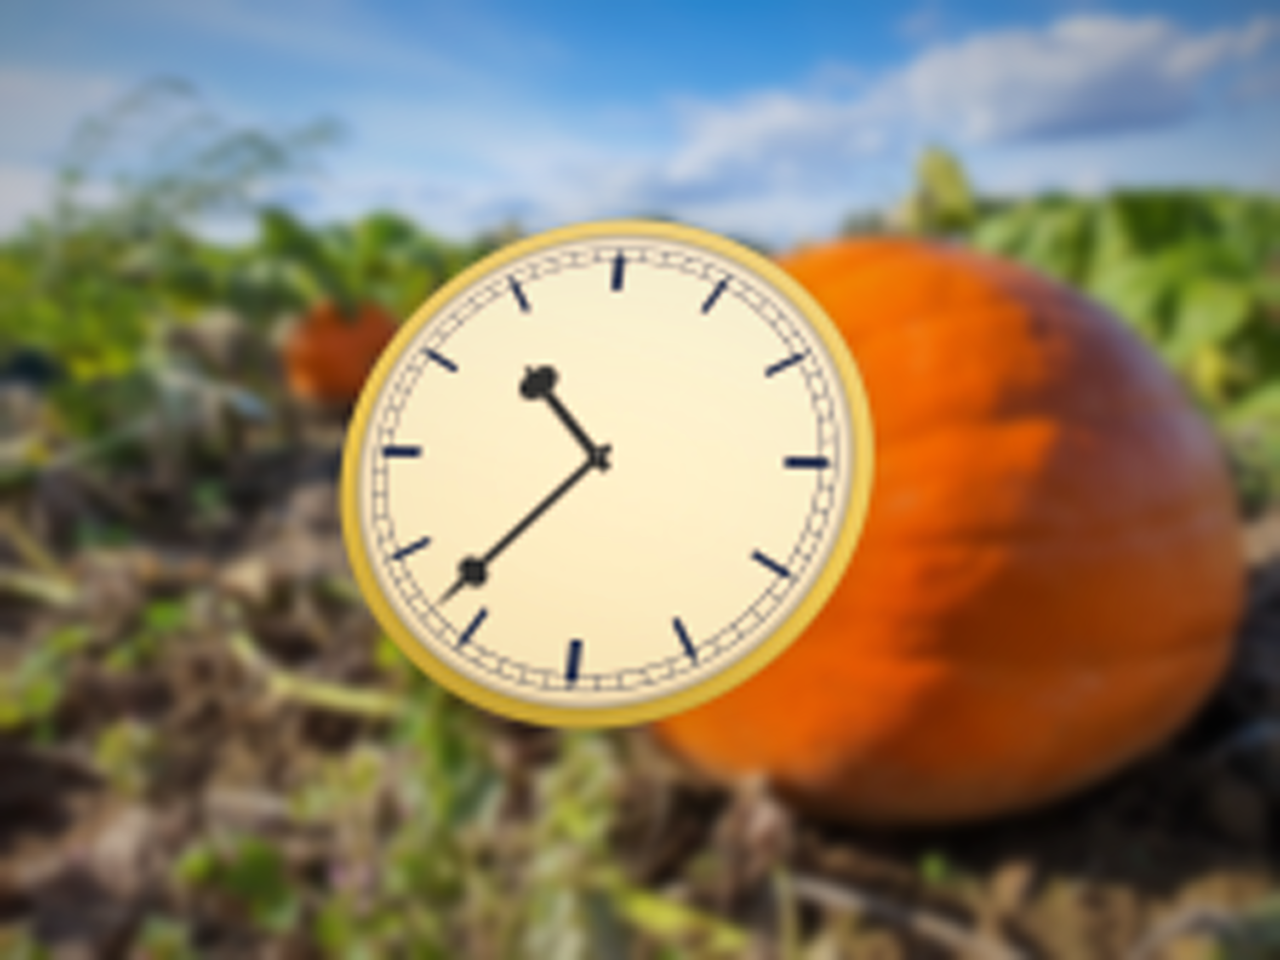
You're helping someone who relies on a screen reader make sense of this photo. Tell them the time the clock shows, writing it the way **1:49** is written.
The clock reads **10:37**
